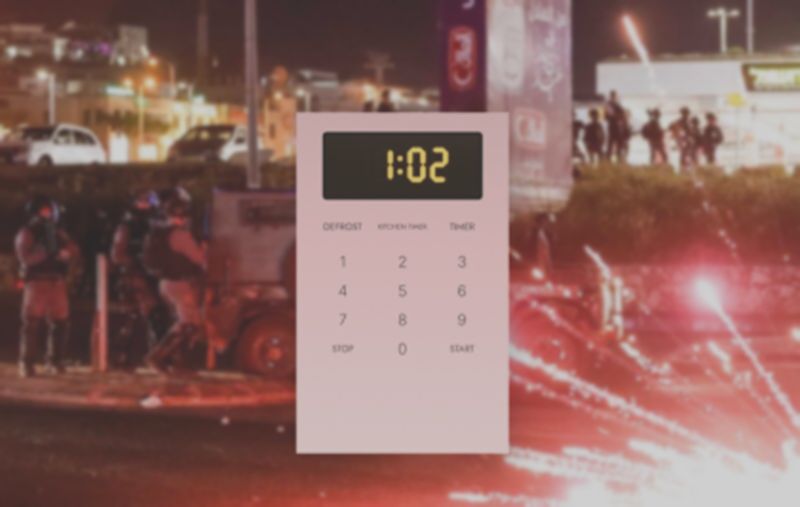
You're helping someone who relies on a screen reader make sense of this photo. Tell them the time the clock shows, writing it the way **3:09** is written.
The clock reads **1:02**
